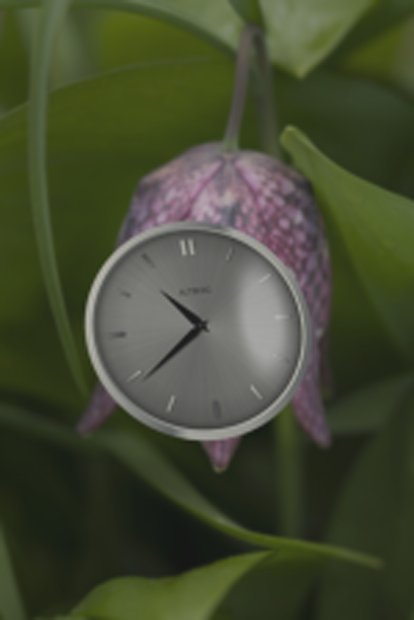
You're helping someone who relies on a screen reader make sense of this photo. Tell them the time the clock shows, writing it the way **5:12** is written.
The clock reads **10:39**
